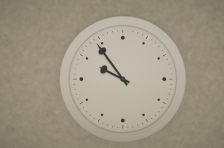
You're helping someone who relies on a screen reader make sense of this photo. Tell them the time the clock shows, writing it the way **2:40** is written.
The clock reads **9:54**
